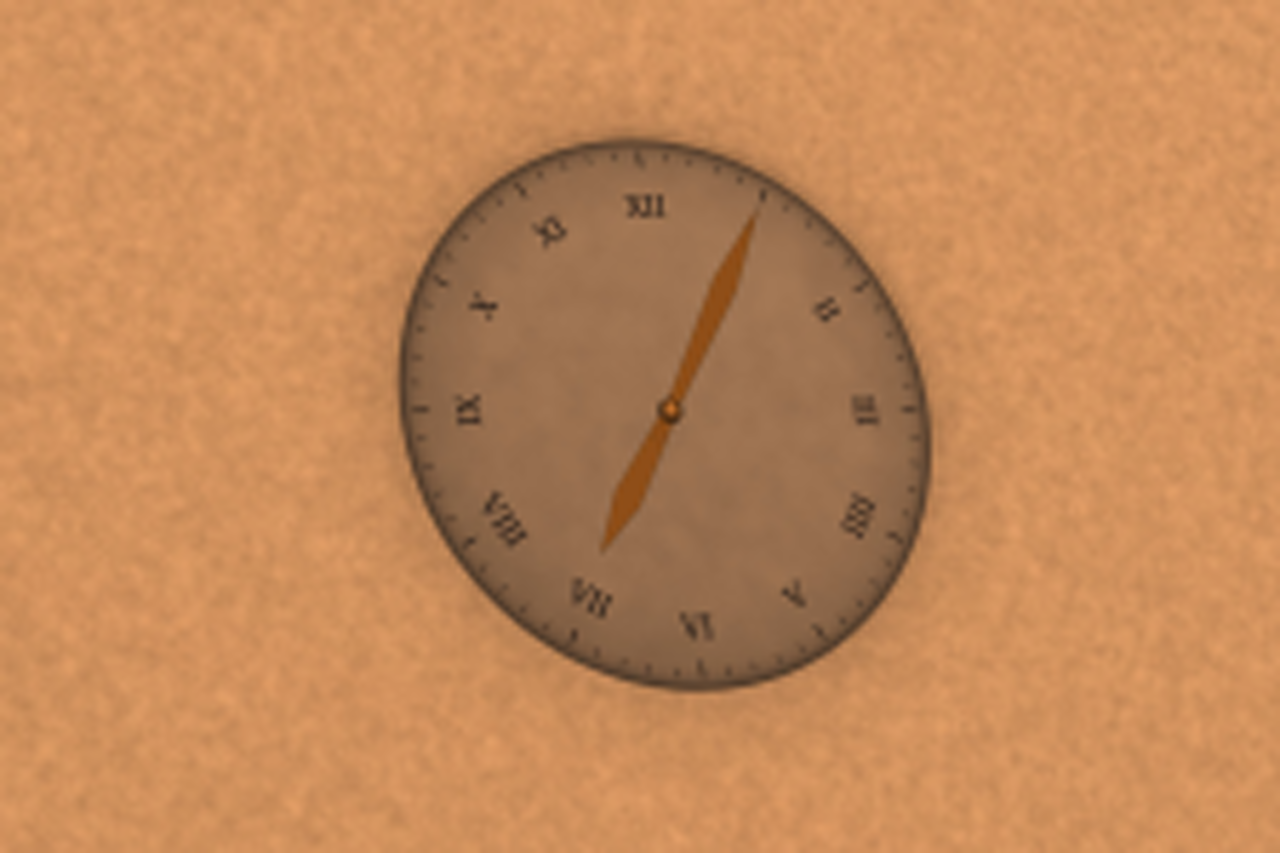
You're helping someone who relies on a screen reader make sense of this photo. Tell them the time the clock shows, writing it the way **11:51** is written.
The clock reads **7:05**
